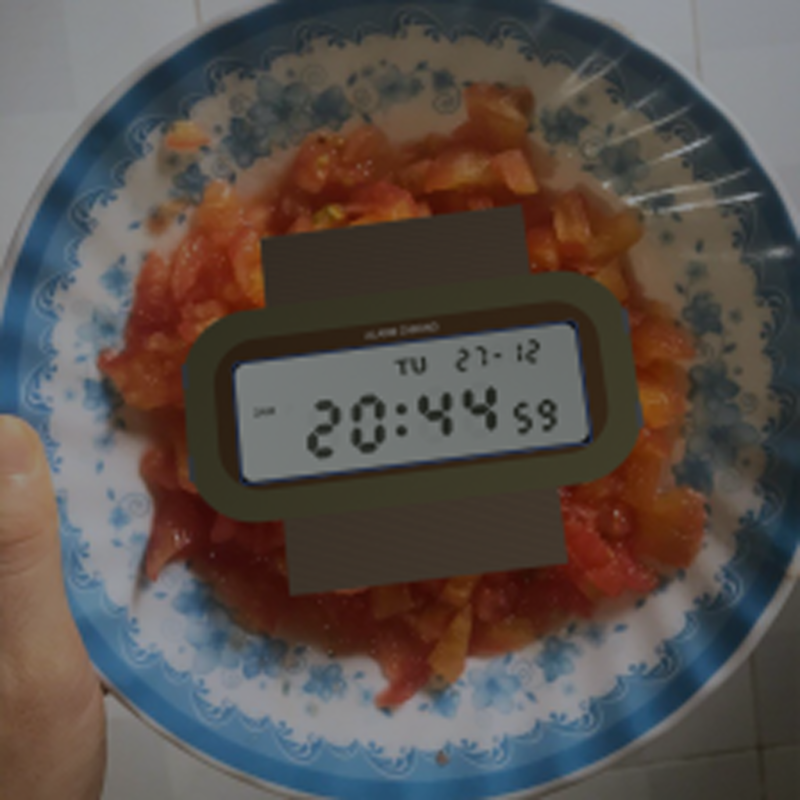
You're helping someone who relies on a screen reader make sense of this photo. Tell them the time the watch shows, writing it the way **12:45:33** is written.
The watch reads **20:44:59**
